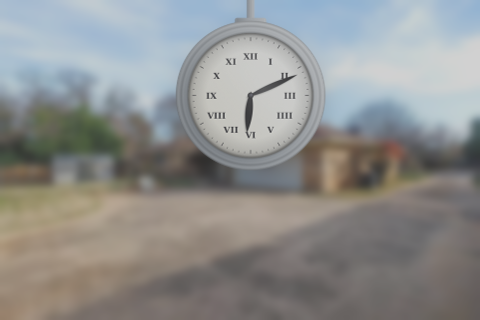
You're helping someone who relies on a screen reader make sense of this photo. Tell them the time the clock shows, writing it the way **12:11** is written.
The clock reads **6:11**
